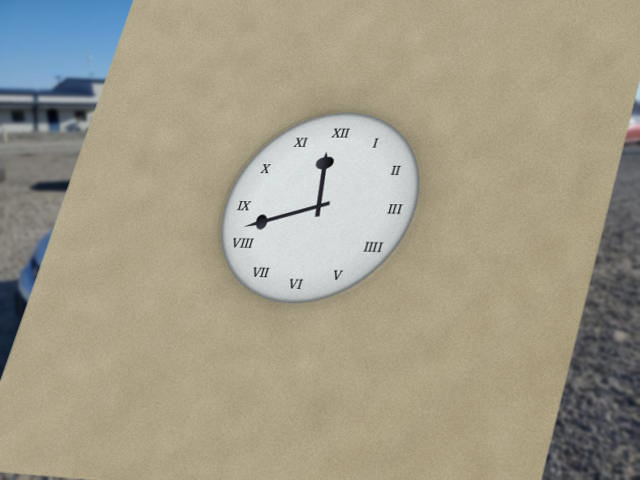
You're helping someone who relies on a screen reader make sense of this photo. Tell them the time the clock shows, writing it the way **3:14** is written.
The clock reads **11:42**
